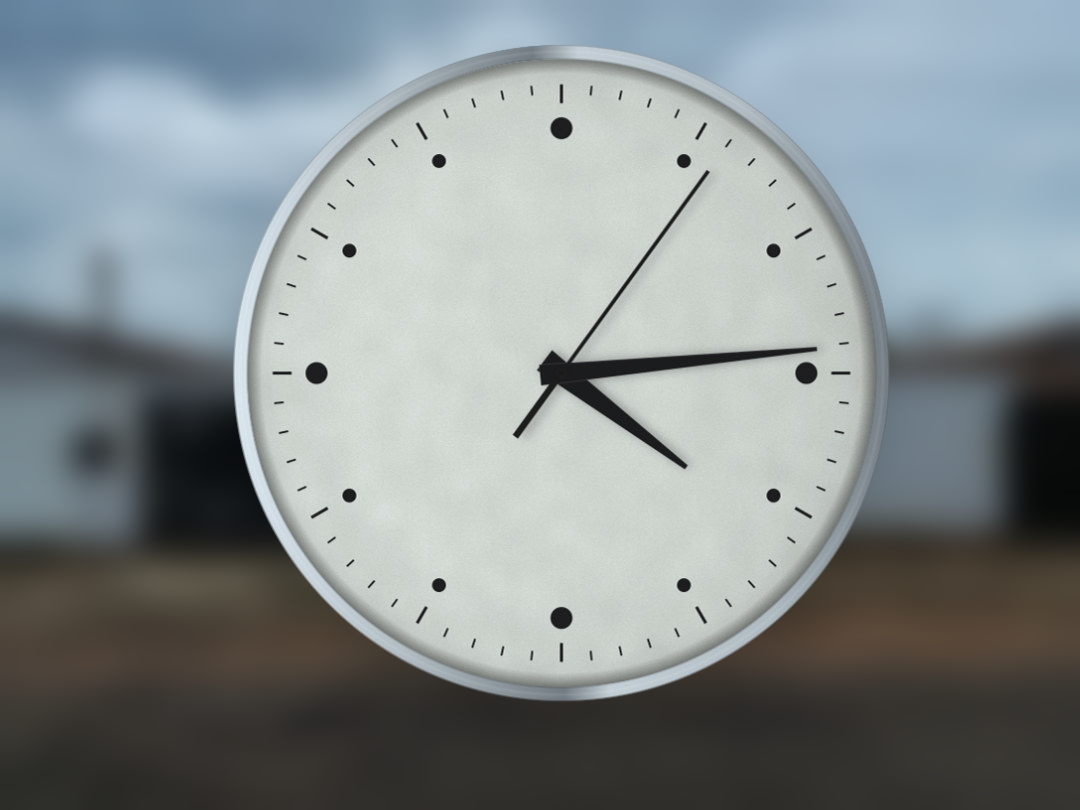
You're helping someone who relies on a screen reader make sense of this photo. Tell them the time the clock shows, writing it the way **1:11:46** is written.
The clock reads **4:14:06**
